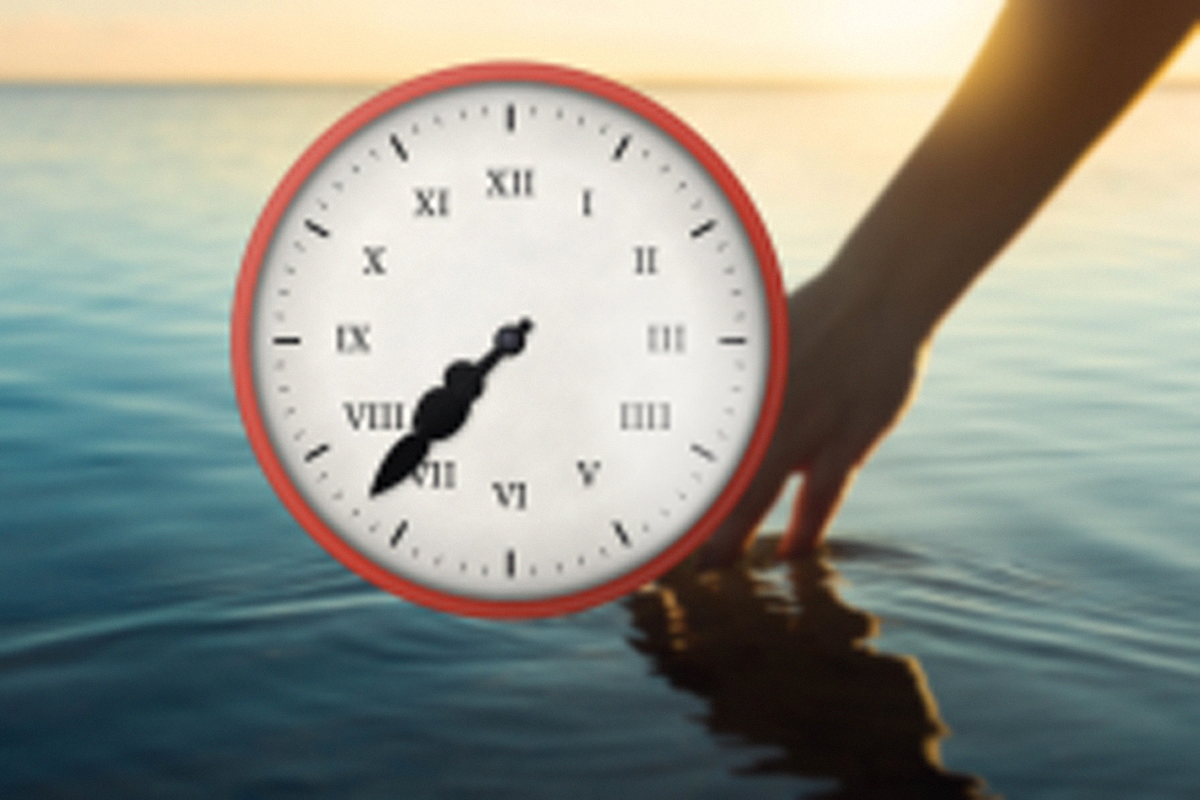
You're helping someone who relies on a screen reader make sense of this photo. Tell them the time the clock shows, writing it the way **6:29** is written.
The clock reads **7:37**
